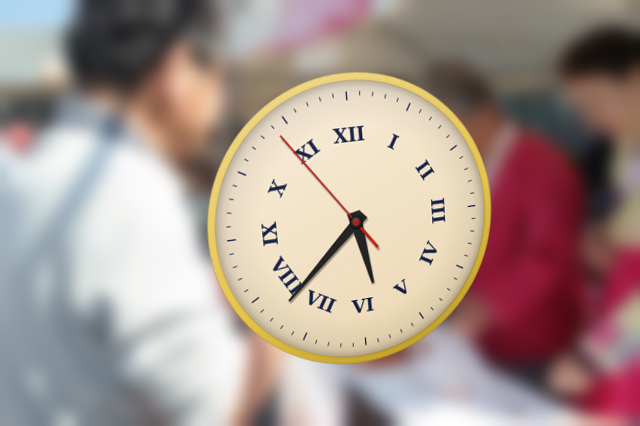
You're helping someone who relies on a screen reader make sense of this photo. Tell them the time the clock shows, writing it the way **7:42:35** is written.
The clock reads **5:37:54**
